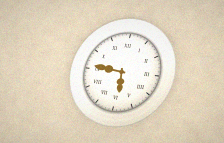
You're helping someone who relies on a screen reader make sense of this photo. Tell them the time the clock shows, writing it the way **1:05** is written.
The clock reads **5:46**
